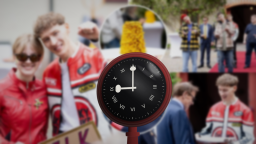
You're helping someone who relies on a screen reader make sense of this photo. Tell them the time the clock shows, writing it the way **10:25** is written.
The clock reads **9:00**
